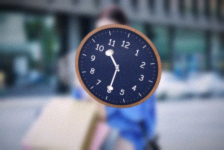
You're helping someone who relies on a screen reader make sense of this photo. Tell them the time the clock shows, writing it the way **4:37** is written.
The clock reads **10:30**
